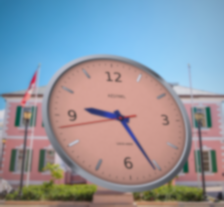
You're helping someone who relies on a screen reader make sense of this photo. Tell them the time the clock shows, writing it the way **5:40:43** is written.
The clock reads **9:25:43**
